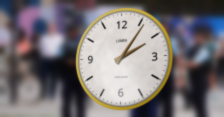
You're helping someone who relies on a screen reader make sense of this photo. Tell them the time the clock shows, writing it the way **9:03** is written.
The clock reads **2:06**
